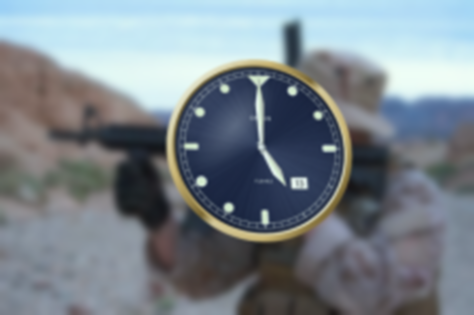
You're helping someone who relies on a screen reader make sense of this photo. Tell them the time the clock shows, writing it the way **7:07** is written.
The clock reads **5:00**
